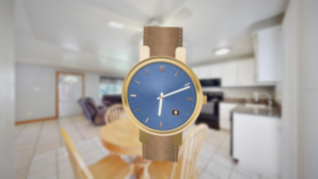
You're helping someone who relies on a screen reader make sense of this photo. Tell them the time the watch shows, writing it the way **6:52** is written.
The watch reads **6:11**
